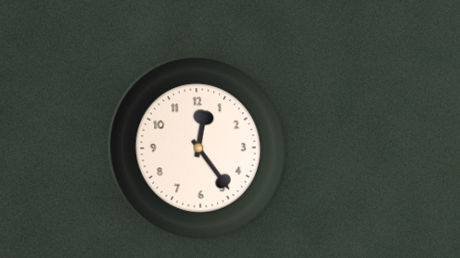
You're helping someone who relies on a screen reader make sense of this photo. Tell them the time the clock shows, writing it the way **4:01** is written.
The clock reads **12:24**
